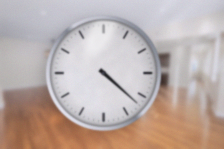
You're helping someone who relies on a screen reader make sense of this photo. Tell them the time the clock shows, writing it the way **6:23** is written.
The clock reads **4:22**
